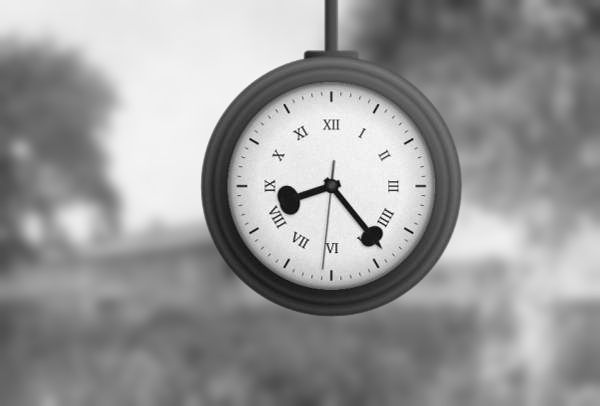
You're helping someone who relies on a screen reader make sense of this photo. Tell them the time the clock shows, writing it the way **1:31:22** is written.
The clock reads **8:23:31**
